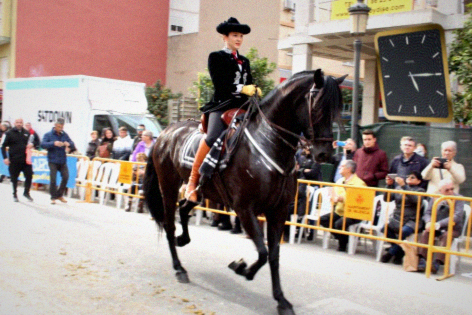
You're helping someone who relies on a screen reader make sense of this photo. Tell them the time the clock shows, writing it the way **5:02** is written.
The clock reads **5:15**
